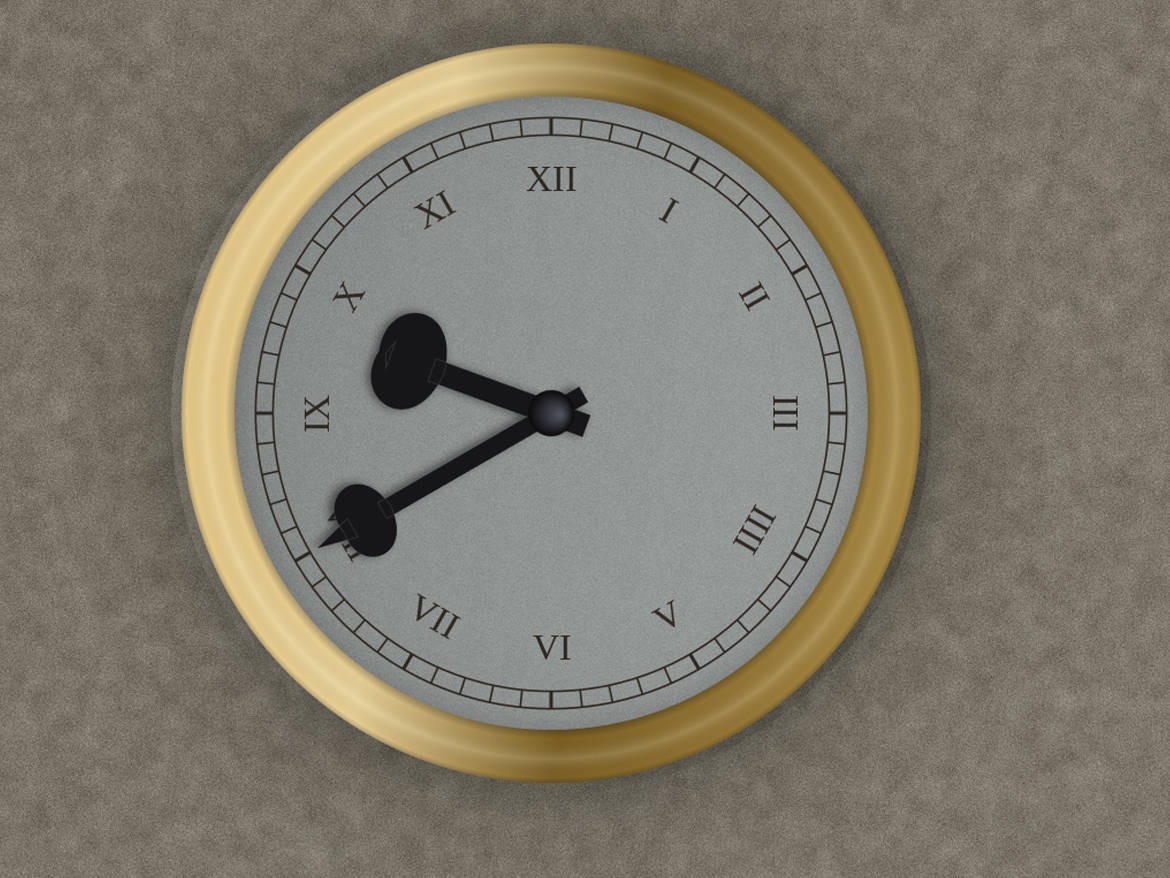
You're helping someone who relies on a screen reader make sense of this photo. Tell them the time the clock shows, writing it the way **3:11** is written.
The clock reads **9:40**
